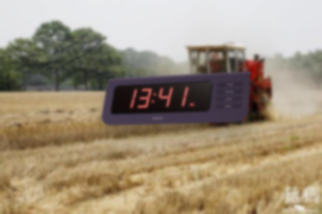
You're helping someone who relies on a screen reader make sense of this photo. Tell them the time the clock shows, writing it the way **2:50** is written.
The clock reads **13:41**
